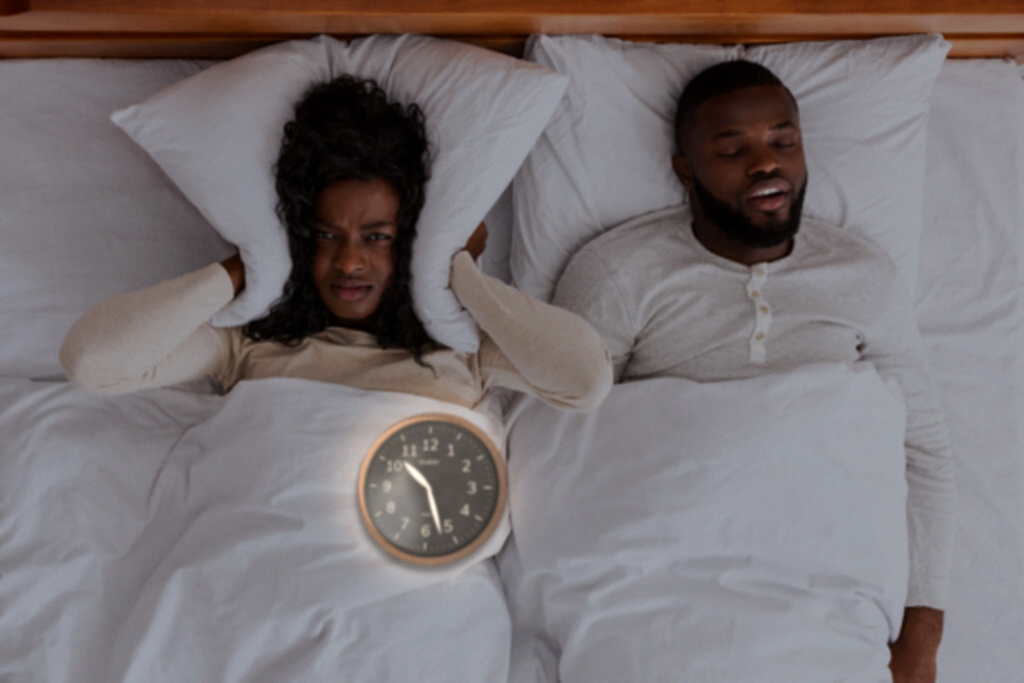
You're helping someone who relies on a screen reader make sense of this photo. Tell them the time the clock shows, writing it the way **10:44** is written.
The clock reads **10:27**
